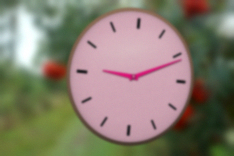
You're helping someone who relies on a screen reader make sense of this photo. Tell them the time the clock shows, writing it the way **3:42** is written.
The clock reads **9:11**
